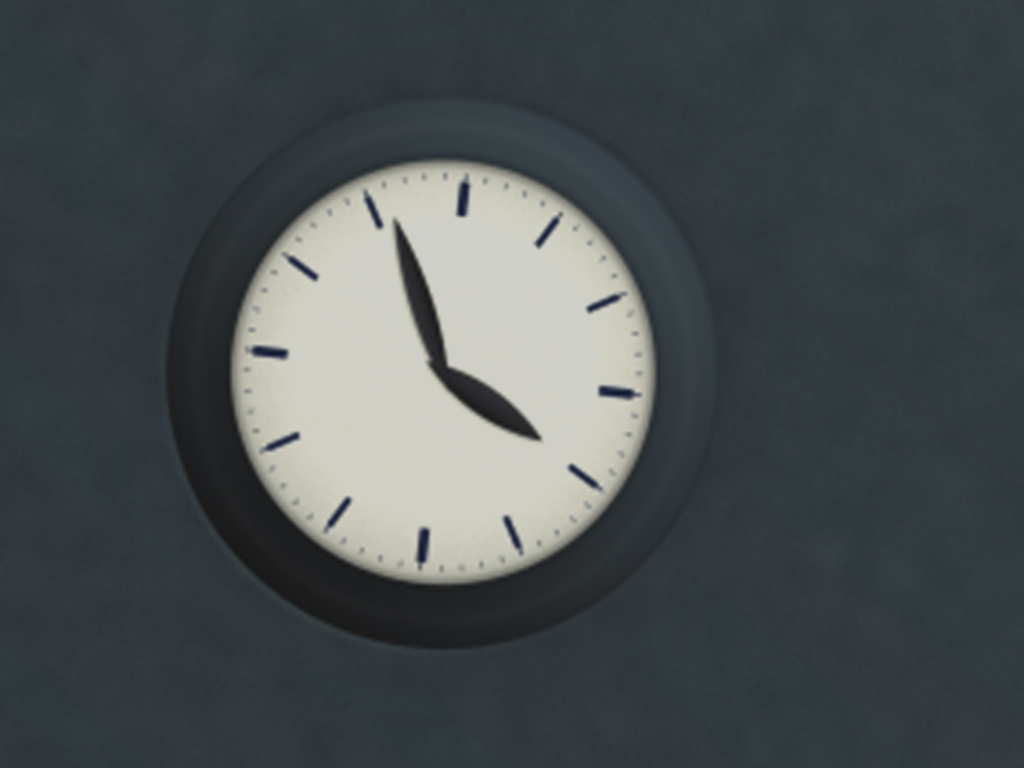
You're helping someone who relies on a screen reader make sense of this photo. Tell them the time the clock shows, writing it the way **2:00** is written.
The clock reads **3:56**
